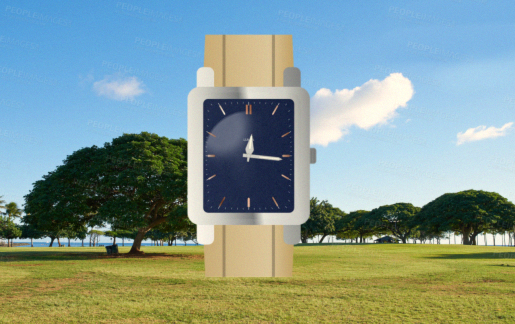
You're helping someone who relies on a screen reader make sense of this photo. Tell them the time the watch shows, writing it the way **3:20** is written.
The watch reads **12:16**
